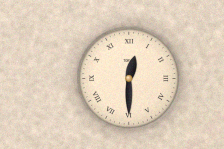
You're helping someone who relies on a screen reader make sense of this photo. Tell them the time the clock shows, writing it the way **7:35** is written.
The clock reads **12:30**
